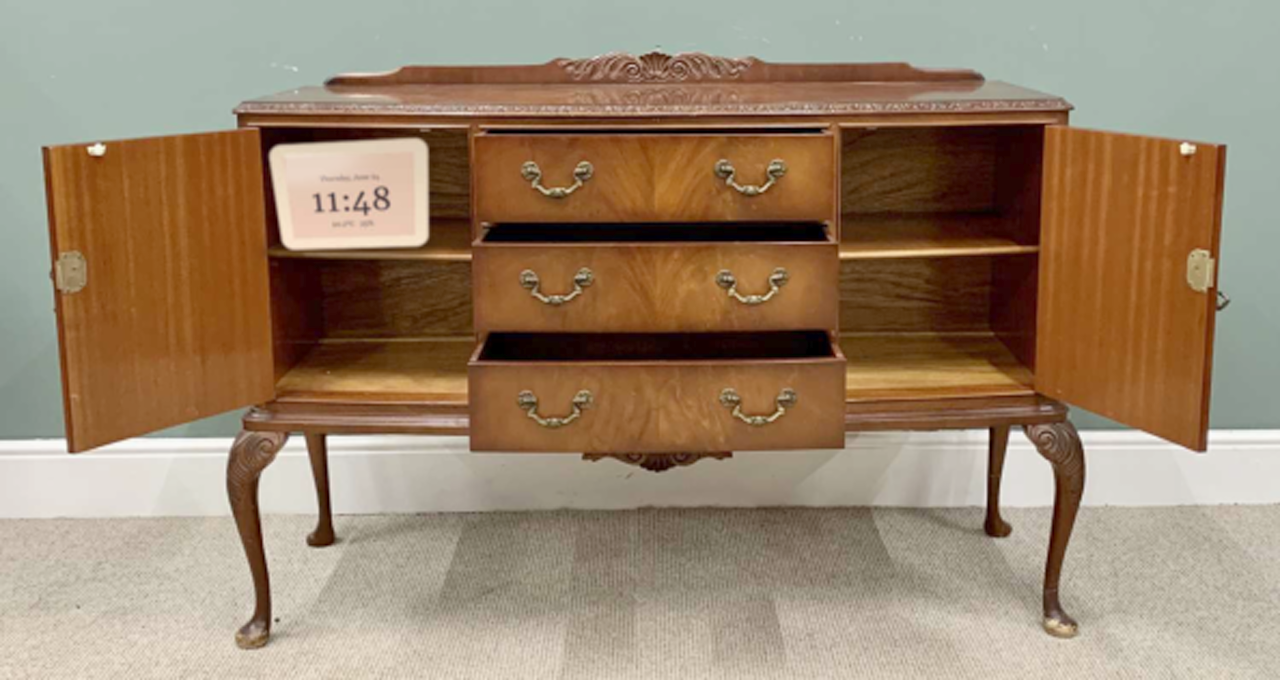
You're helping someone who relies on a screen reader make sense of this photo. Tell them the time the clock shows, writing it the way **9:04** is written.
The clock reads **11:48**
